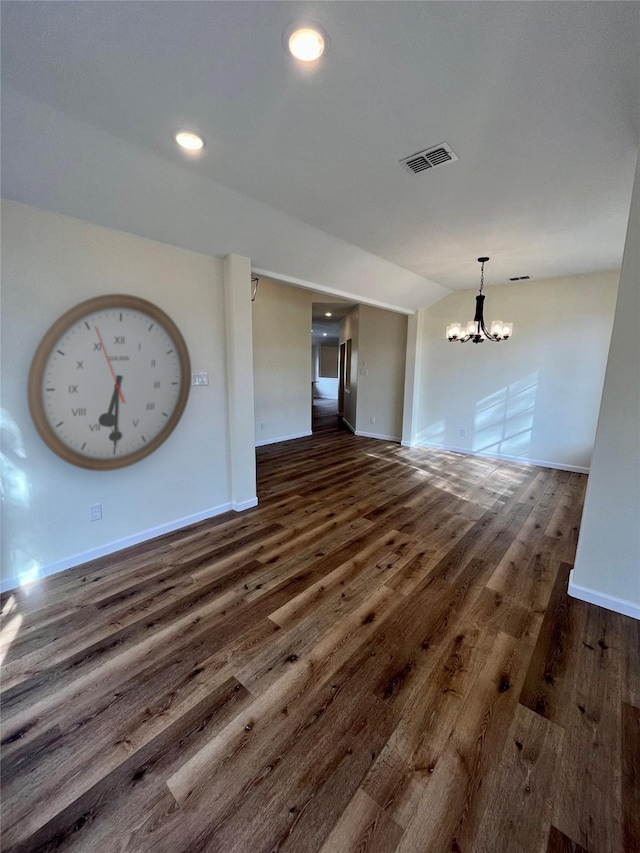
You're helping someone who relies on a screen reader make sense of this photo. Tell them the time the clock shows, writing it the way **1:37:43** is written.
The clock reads **6:29:56**
